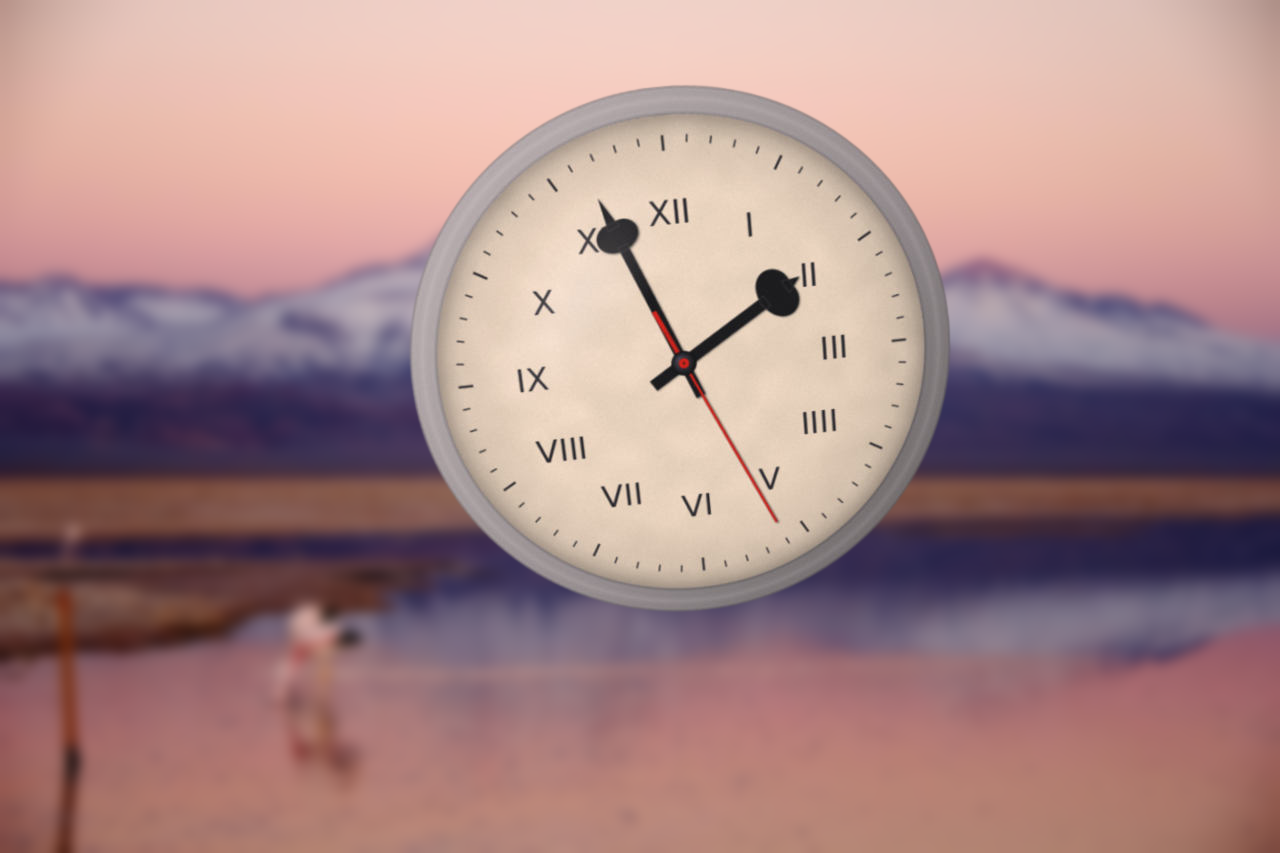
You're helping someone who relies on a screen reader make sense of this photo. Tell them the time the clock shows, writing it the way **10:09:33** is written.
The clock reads **1:56:26**
